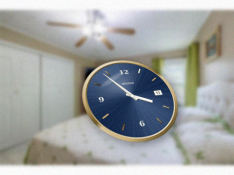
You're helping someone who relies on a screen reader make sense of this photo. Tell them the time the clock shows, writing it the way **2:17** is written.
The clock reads **3:54**
